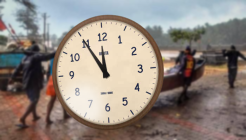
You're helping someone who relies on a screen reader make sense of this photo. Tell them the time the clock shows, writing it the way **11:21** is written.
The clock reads **11:55**
